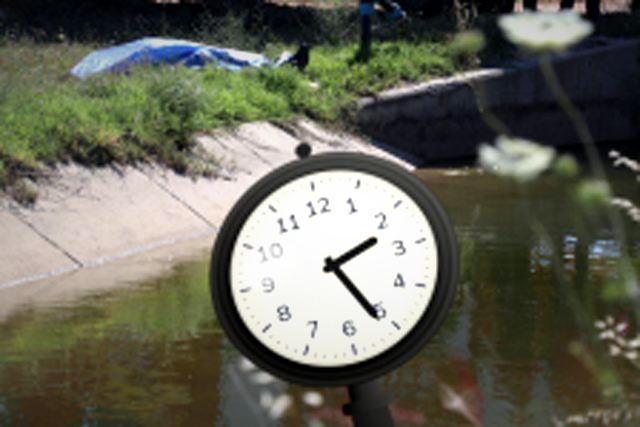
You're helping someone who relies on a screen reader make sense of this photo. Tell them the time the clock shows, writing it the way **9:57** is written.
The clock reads **2:26**
